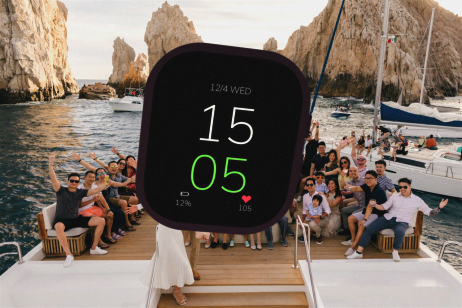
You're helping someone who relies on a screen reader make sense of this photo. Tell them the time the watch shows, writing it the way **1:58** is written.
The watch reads **15:05**
